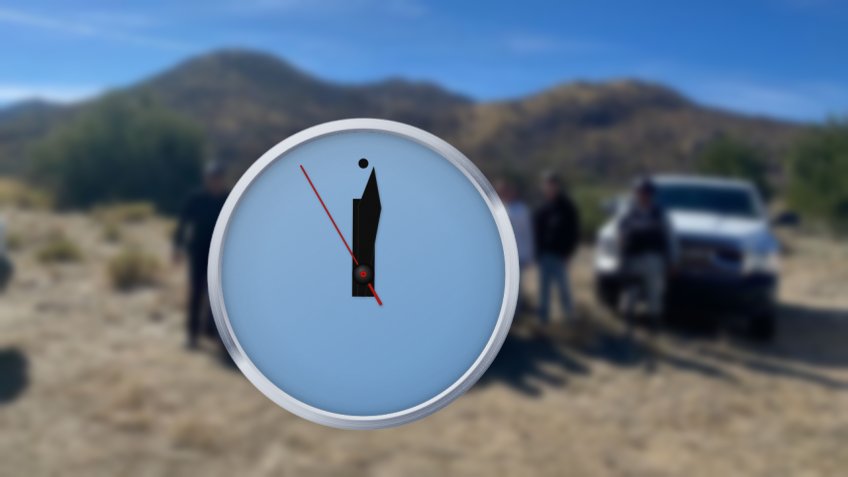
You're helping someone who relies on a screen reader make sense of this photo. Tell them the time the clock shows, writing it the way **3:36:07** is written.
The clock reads **12:00:55**
